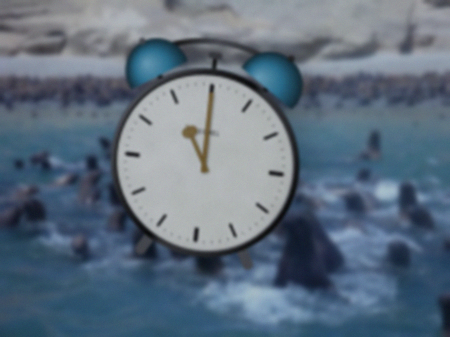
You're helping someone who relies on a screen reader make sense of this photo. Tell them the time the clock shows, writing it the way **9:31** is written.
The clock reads **11:00**
